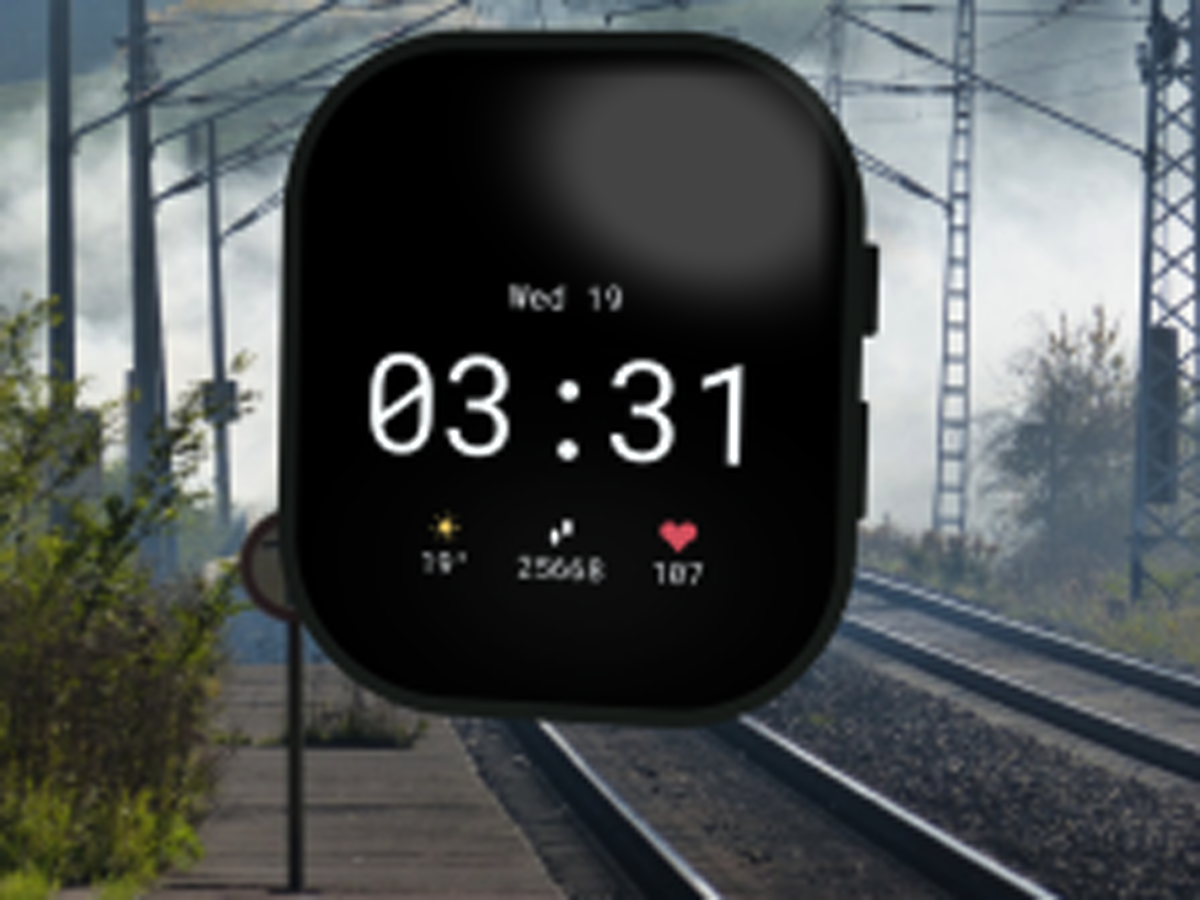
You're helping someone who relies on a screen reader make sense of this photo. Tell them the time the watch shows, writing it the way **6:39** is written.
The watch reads **3:31**
